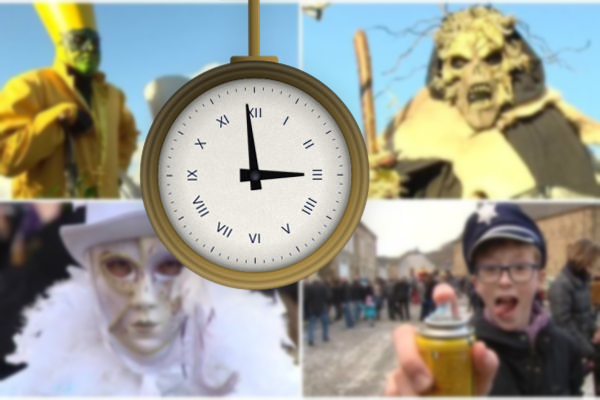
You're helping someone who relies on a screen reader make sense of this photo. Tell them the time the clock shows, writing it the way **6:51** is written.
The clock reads **2:59**
